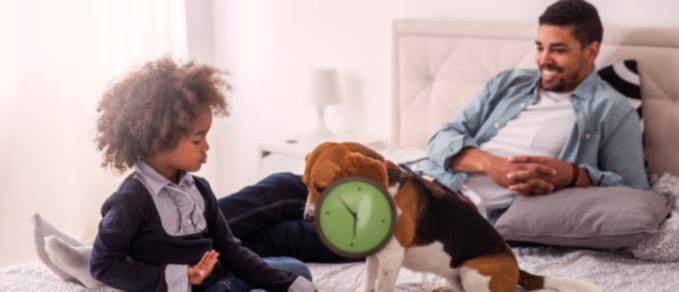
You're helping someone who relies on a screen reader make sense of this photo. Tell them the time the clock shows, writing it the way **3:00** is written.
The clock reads **5:52**
